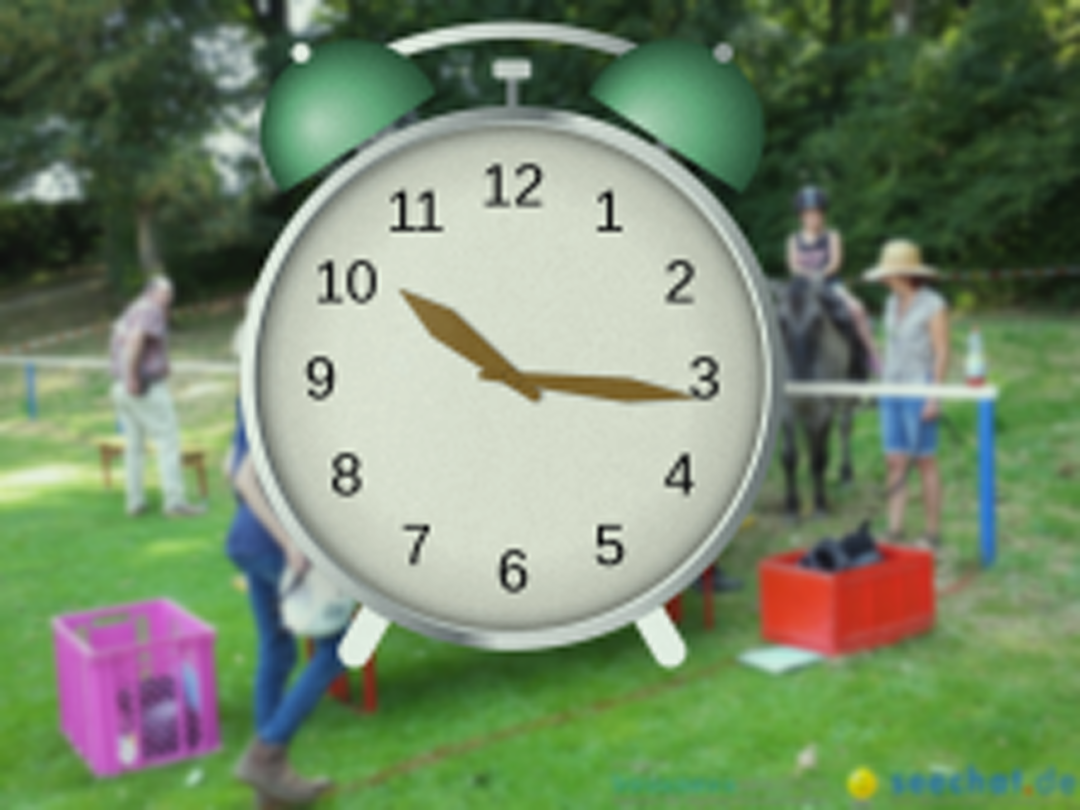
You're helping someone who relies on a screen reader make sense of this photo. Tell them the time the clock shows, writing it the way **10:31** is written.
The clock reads **10:16**
